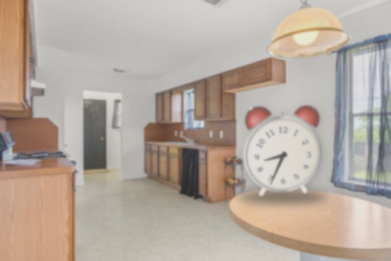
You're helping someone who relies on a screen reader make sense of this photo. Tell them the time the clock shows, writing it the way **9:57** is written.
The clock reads **8:34**
